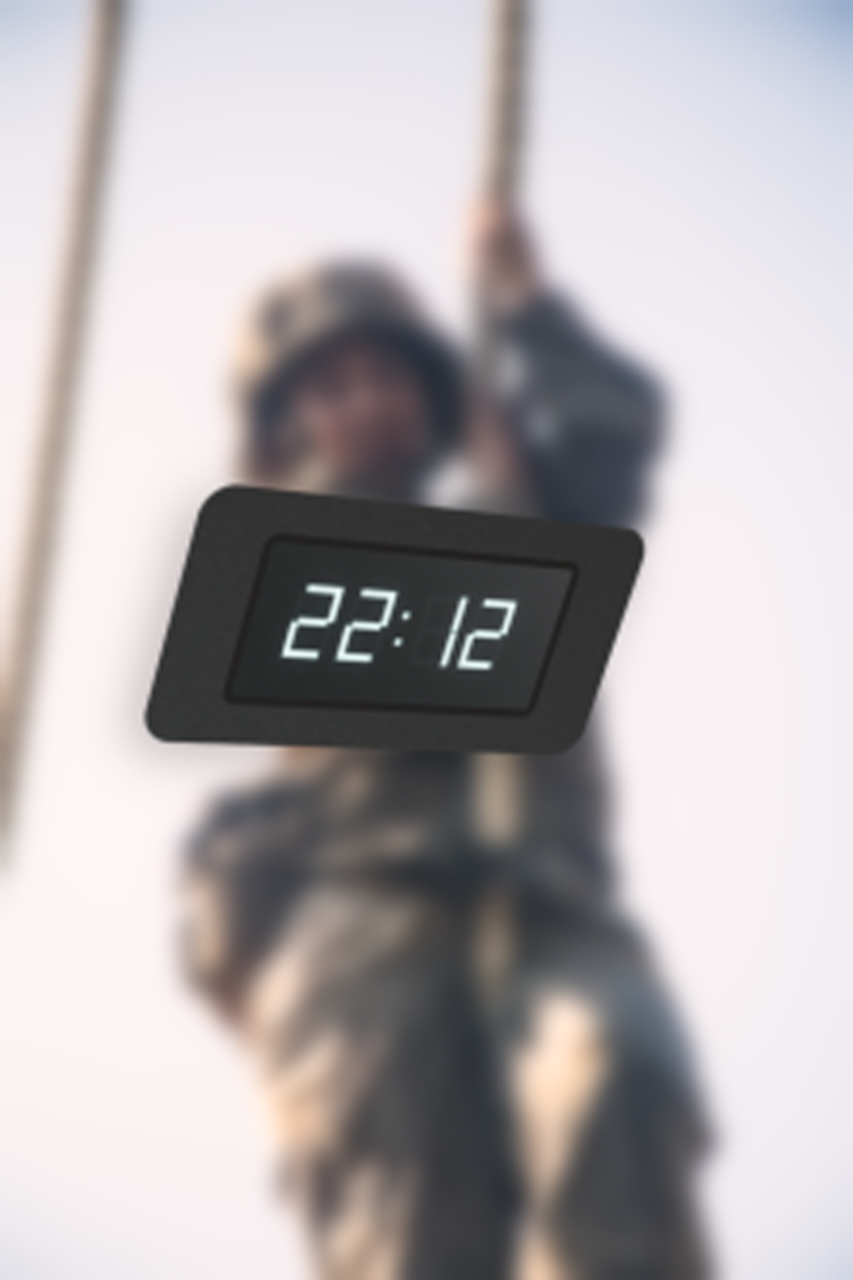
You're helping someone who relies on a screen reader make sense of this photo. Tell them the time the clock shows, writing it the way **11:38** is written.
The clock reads **22:12**
